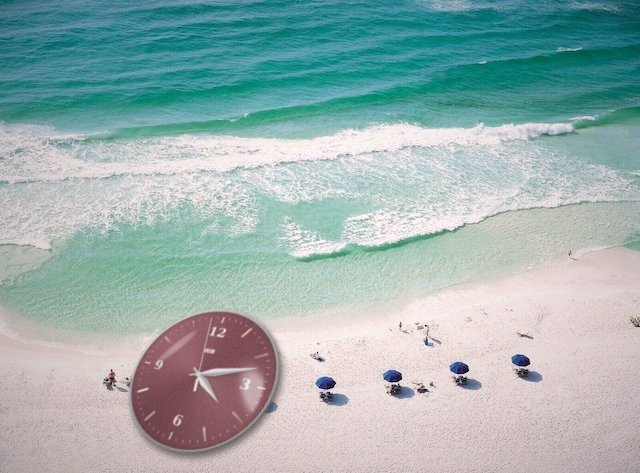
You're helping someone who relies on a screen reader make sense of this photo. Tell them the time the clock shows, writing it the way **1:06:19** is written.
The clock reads **4:11:58**
